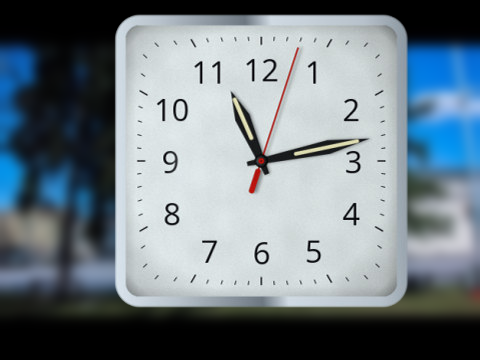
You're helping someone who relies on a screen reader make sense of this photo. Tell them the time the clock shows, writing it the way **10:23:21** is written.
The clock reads **11:13:03**
